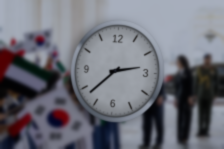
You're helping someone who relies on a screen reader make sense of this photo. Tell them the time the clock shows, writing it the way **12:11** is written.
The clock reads **2:38**
